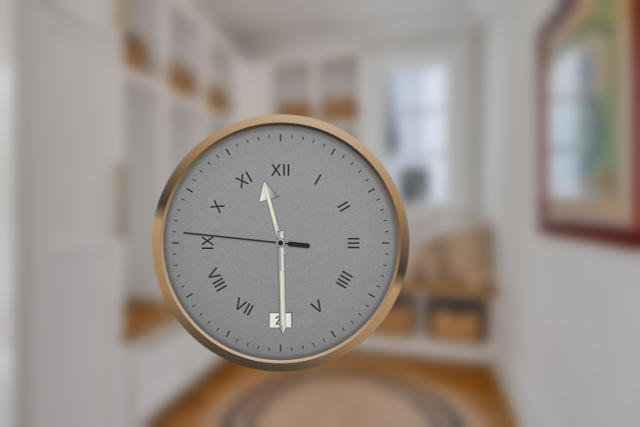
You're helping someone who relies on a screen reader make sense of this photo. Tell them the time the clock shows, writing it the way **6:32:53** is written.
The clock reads **11:29:46**
